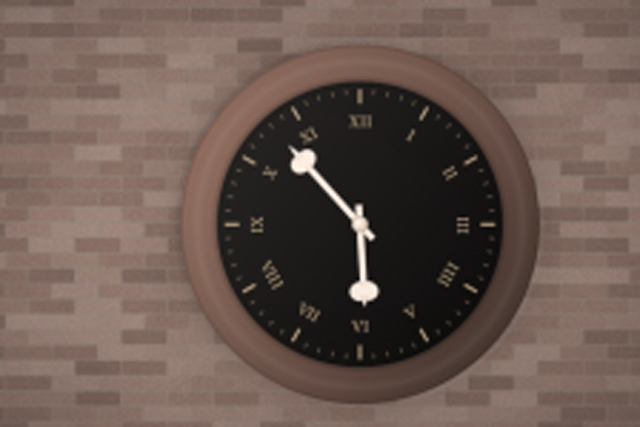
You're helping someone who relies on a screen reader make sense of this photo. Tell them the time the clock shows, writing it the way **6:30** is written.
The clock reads **5:53**
